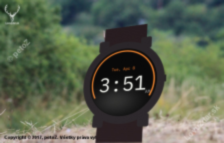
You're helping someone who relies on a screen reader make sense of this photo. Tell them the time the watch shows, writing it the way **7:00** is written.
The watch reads **3:51**
